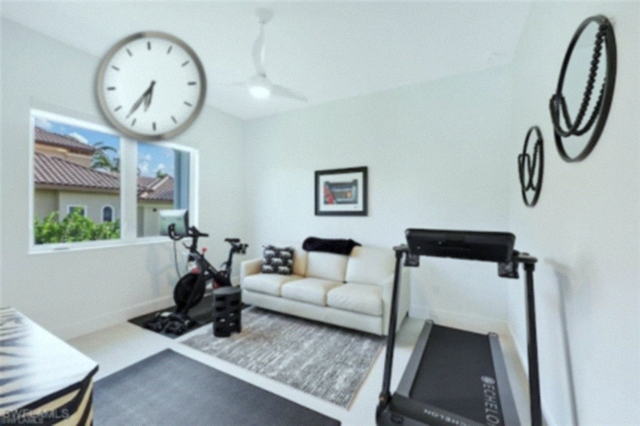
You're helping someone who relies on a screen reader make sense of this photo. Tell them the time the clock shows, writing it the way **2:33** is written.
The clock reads **6:37**
